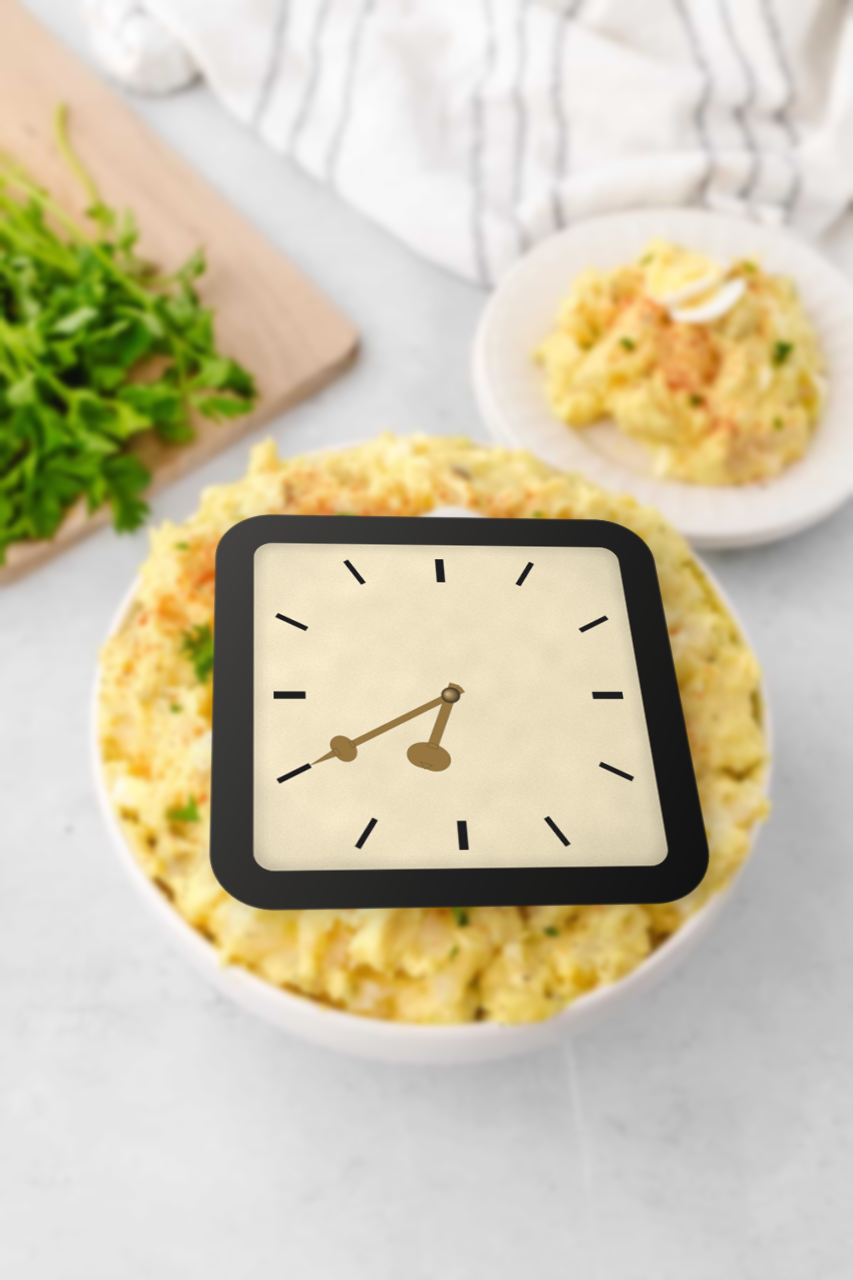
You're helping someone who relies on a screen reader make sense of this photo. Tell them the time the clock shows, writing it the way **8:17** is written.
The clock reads **6:40**
